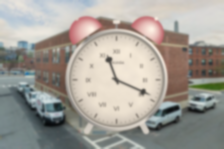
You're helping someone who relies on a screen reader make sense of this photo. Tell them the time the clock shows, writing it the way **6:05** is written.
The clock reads **11:19**
